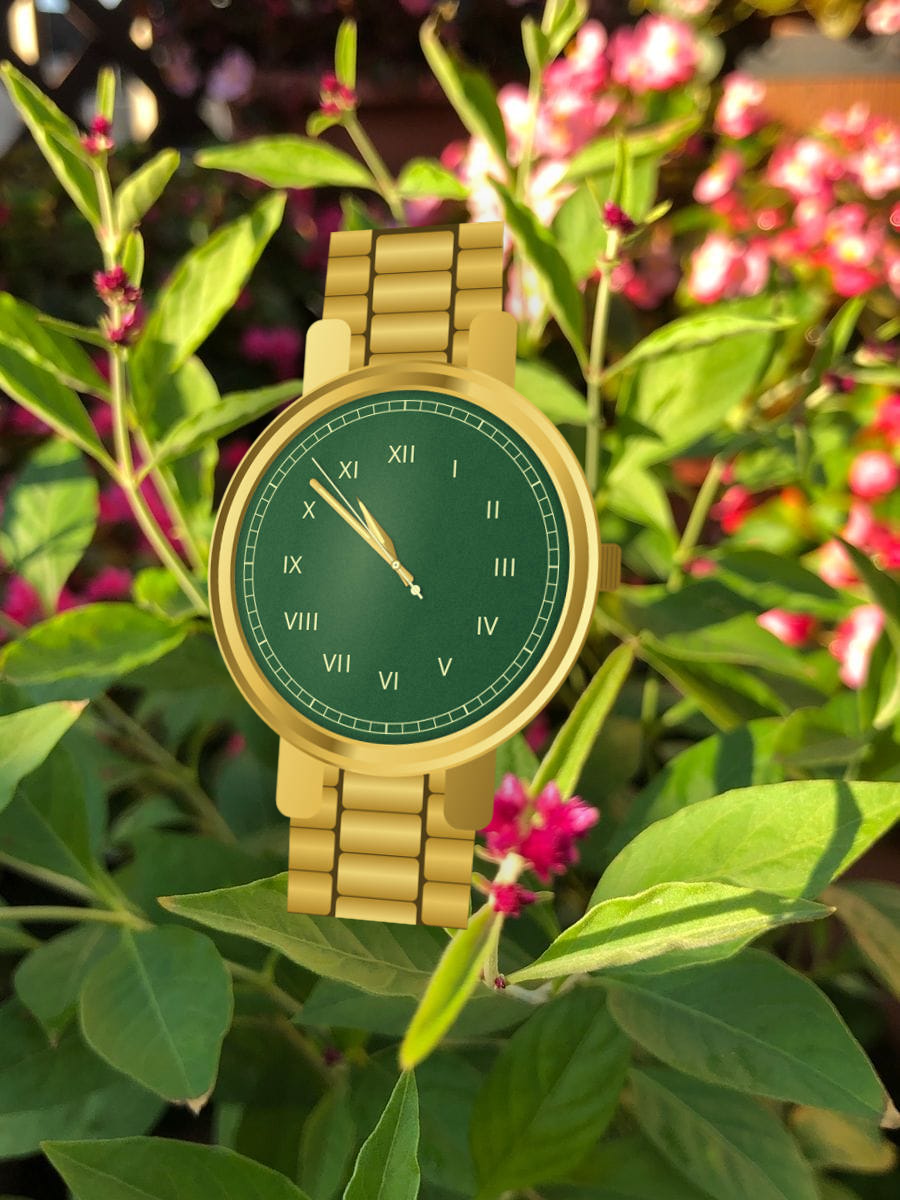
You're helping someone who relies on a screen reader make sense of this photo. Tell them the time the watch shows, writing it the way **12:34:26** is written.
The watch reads **10:51:53**
